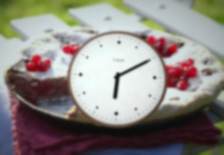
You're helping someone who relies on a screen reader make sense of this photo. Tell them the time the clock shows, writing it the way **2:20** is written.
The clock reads **6:10**
